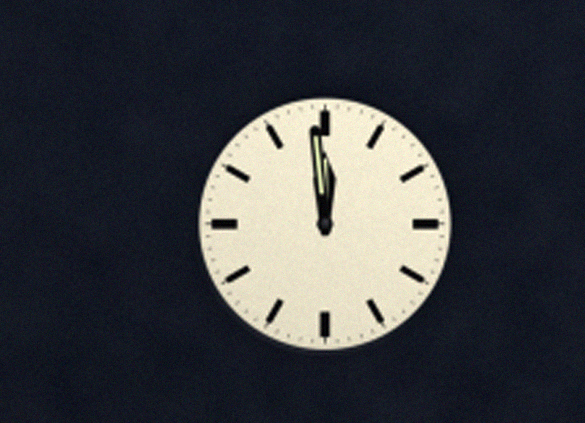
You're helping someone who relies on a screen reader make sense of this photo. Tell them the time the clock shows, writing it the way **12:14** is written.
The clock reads **11:59**
